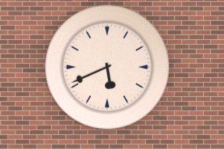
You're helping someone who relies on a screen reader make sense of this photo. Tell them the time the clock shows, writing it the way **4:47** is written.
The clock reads **5:41**
